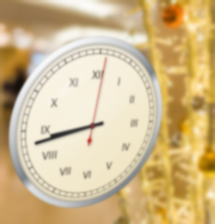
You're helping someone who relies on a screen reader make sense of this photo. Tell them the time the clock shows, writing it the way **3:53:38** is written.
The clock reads **8:43:01**
